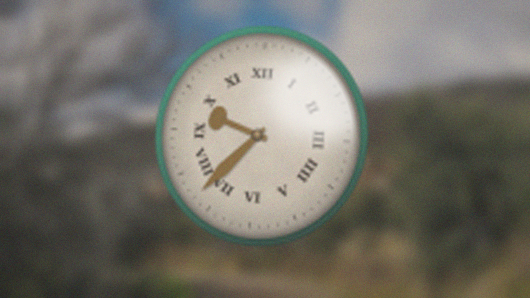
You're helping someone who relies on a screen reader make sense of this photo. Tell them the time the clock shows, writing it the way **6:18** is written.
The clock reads **9:37**
